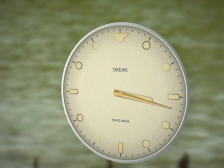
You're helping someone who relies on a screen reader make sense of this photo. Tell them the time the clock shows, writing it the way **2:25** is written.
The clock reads **3:17**
